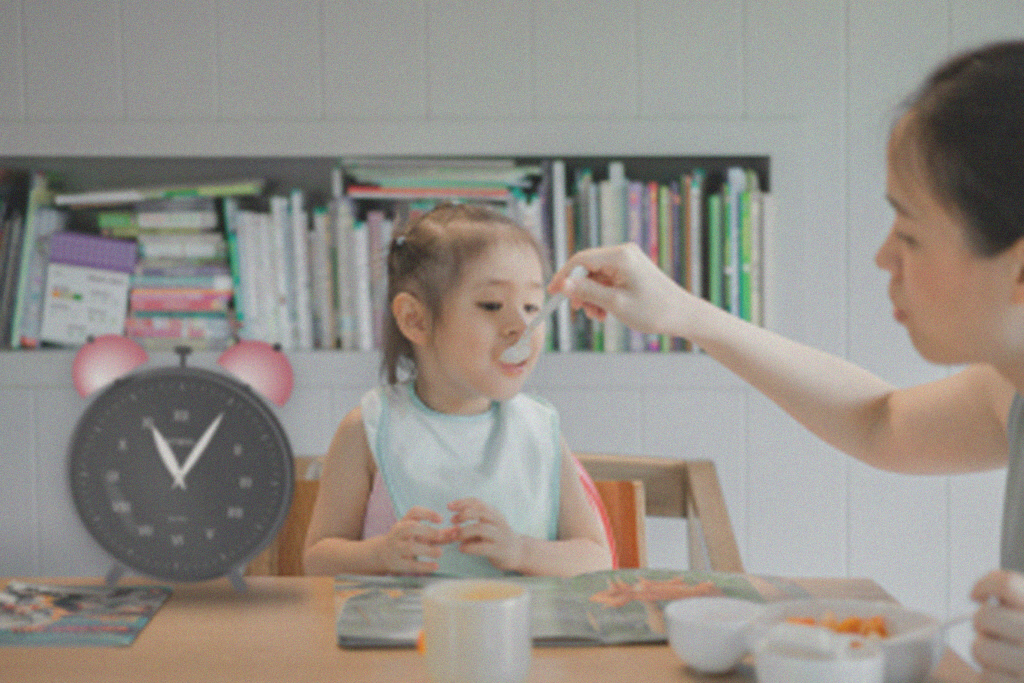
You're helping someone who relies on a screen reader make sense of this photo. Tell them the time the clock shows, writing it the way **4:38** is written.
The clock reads **11:05**
